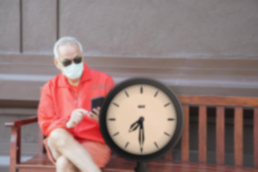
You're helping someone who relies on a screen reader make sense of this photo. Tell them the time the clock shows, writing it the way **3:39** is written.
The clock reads **7:30**
